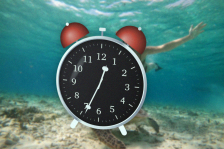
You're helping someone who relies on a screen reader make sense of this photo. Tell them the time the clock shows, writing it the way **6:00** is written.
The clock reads **12:34**
